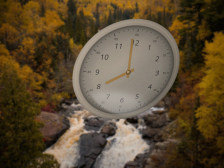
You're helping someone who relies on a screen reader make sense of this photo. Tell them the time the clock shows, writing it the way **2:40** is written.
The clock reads **7:59**
